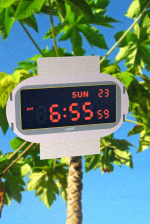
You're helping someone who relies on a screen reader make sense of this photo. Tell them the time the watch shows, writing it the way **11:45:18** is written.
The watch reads **6:55:59**
